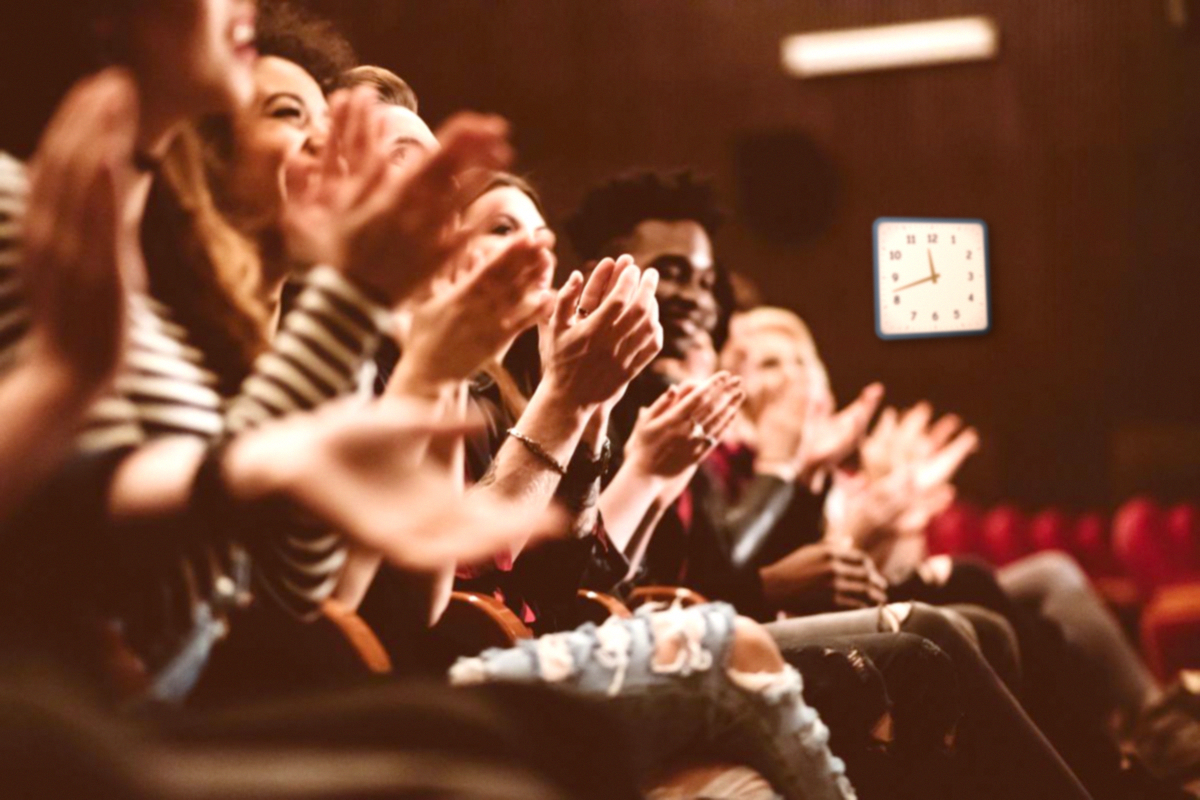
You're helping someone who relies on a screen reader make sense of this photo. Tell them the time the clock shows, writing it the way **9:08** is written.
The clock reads **11:42**
